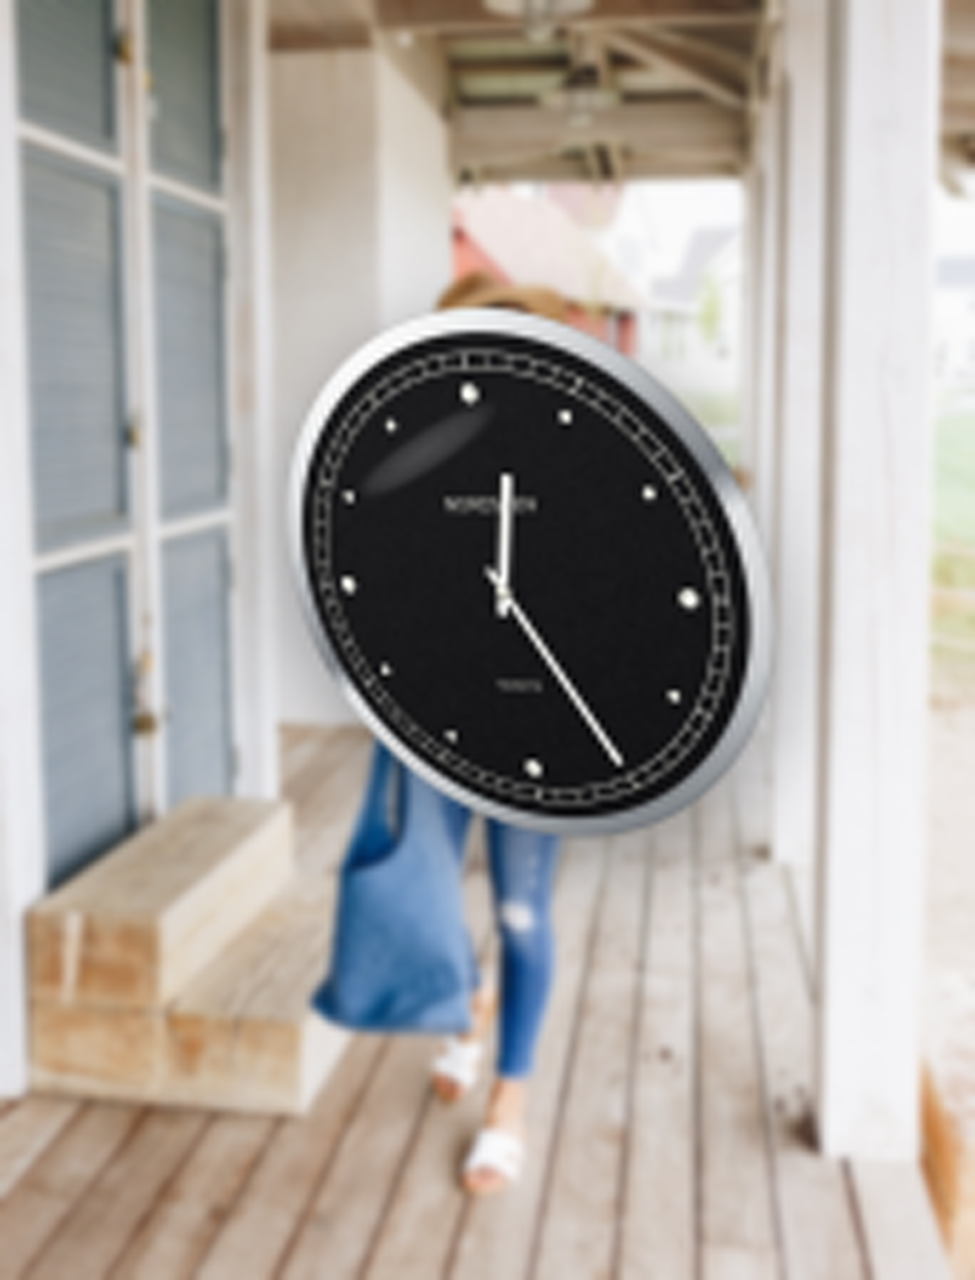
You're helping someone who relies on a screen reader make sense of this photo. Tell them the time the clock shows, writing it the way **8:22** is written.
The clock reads **12:25**
